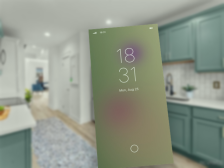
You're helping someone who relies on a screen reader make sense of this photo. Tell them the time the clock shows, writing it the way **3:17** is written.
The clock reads **18:31**
